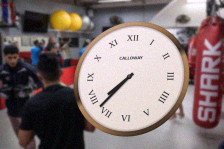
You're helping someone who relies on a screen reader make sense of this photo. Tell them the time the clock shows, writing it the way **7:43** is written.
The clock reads **7:37**
